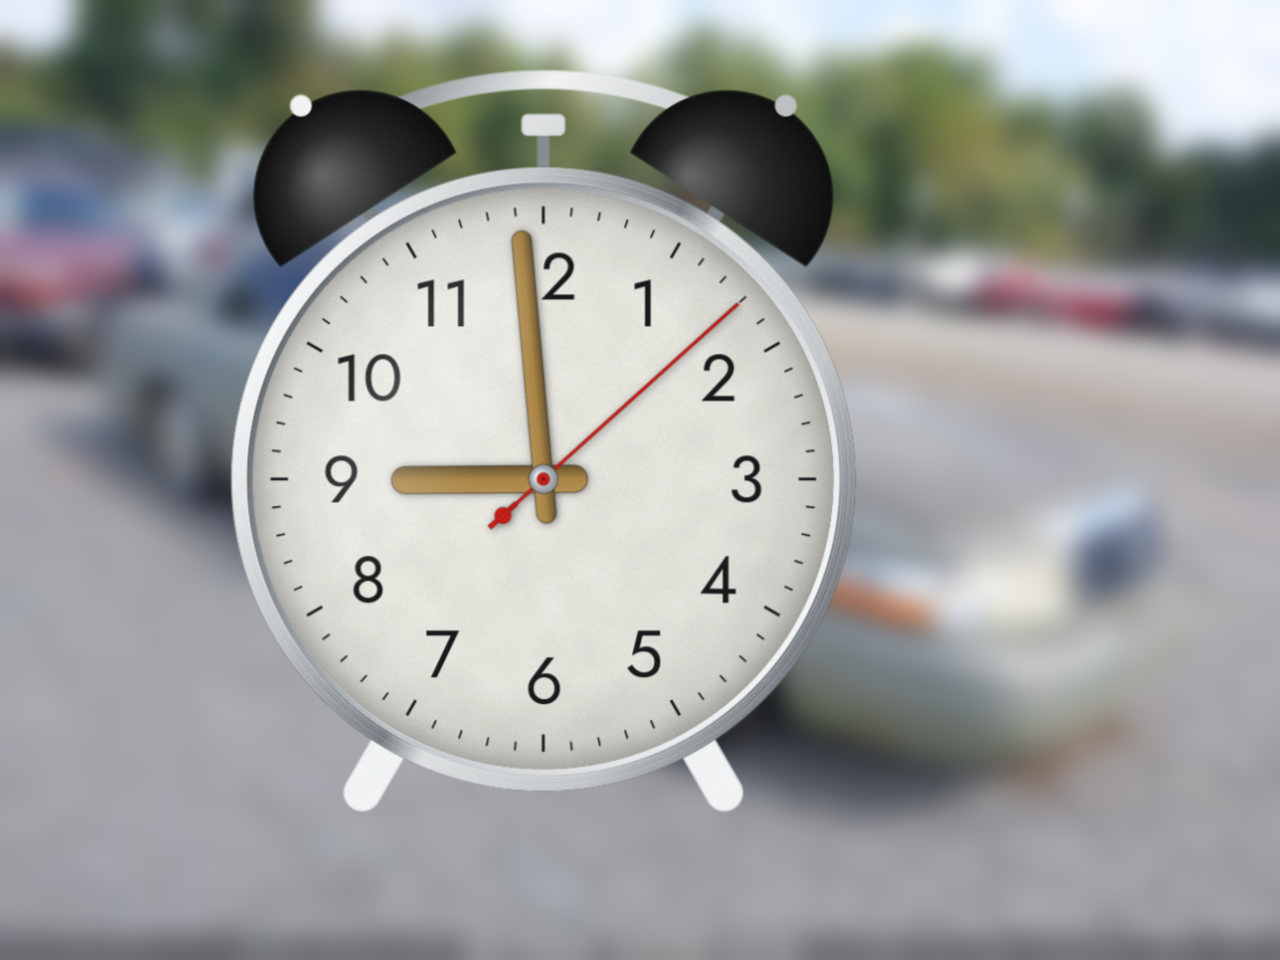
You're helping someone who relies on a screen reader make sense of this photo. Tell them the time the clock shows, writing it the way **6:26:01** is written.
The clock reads **8:59:08**
